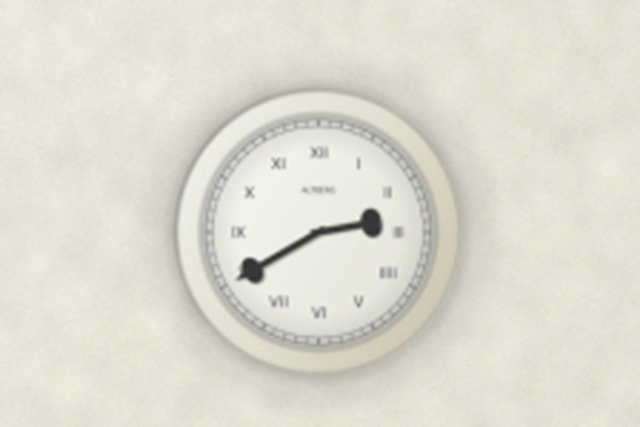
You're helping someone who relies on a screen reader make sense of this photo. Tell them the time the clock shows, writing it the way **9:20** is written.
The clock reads **2:40**
